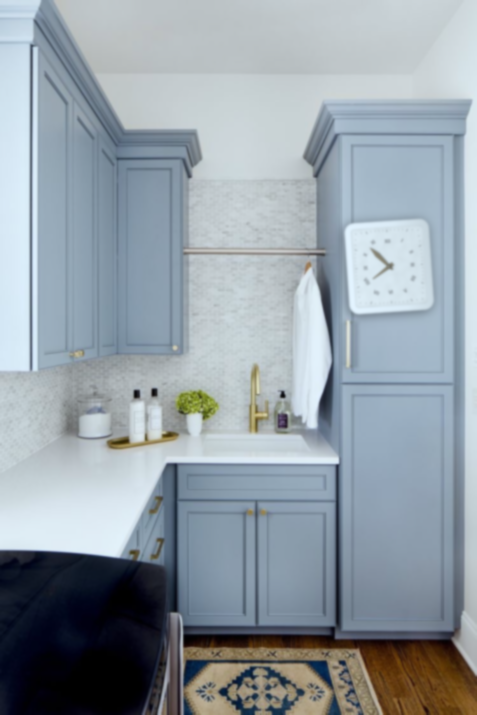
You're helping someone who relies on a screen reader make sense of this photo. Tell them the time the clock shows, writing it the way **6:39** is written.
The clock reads **7:53**
